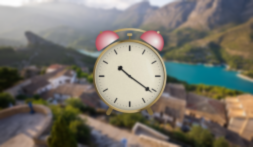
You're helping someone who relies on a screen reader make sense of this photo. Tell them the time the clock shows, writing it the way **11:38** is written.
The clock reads **10:21**
